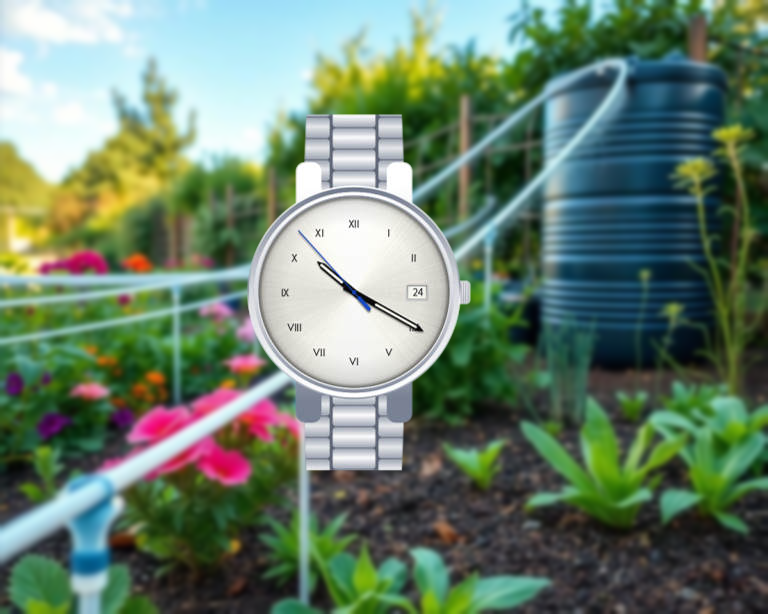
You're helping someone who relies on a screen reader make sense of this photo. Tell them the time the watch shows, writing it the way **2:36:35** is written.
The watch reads **10:19:53**
